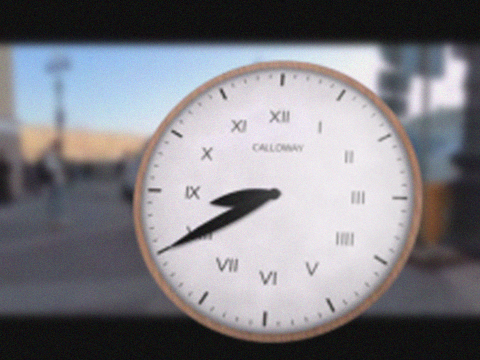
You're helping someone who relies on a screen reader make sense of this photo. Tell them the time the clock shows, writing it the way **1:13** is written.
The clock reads **8:40**
